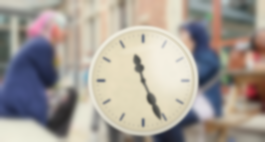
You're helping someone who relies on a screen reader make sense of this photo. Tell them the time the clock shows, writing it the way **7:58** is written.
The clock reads **11:26**
